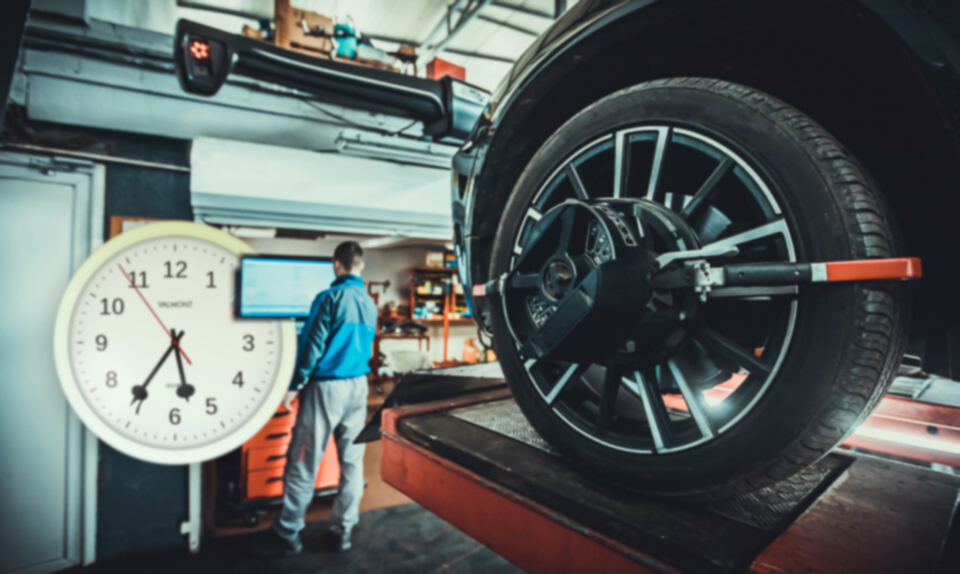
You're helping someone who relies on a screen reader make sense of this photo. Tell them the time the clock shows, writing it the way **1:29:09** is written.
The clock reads **5:35:54**
